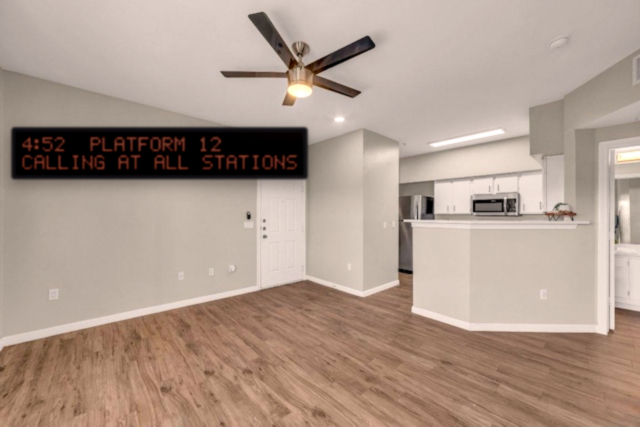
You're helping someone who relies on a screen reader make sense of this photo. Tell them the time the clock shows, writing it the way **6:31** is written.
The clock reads **4:52**
